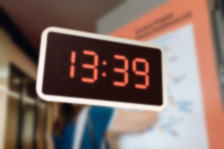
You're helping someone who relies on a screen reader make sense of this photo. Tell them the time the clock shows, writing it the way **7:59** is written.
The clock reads **13:39**
